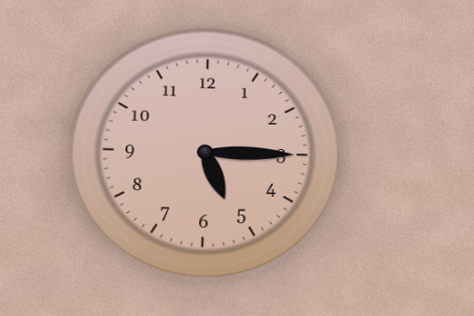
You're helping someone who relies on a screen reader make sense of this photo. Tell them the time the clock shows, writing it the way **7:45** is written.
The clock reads **5:15**
